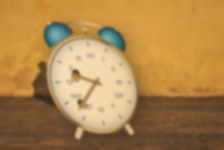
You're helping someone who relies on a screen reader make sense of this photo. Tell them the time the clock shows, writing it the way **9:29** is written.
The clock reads **9:37**
